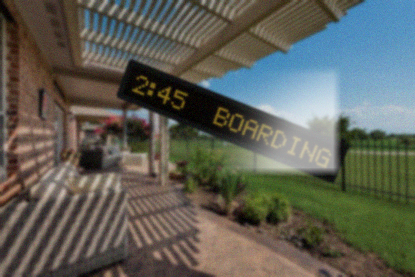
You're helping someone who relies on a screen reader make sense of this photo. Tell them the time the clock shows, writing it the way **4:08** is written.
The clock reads **2:45**
